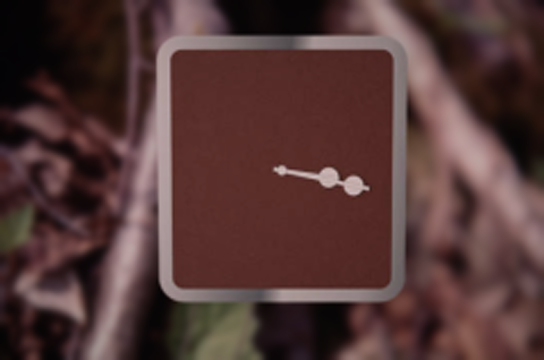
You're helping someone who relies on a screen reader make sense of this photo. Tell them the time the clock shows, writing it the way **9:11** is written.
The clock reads **3:17**
